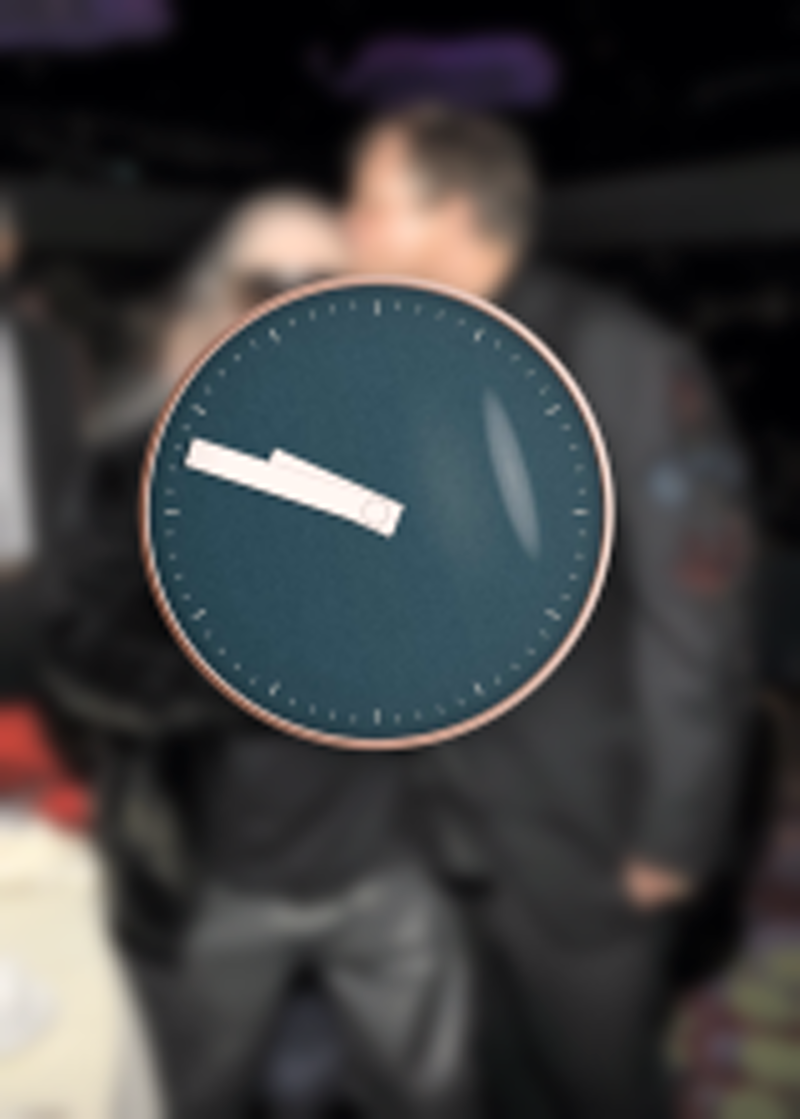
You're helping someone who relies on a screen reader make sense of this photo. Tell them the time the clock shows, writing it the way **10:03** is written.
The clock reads **9:48**
